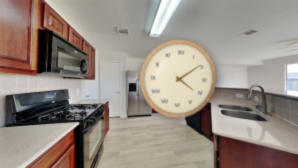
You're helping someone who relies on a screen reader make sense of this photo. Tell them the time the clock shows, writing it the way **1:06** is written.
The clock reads **4:09**
